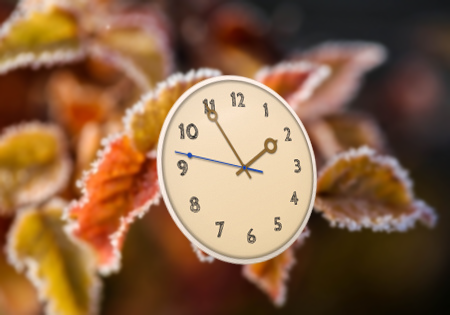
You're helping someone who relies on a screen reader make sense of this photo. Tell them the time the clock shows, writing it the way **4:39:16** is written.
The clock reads **1:54:47**
